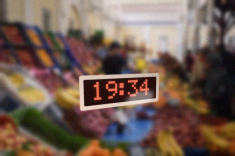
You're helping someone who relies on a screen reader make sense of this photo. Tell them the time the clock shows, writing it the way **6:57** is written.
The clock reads **19:34**
